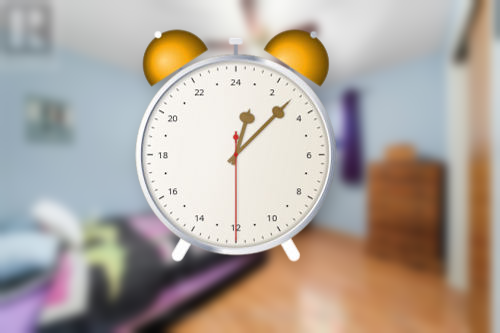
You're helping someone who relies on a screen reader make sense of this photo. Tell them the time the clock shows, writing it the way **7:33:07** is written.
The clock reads **1:07:30**
